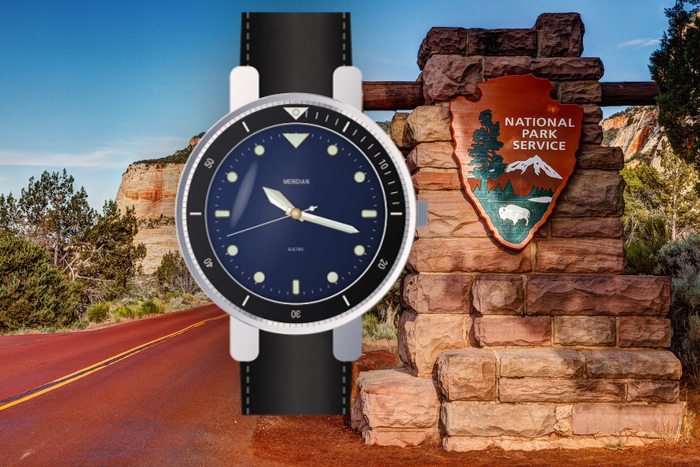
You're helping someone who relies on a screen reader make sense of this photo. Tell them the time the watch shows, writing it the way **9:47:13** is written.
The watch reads **10:17:42**
